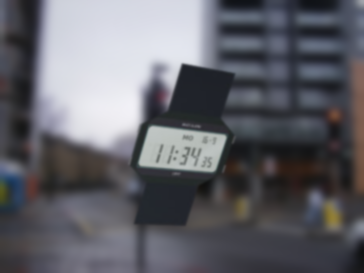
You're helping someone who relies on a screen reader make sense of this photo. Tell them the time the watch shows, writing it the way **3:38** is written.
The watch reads **11:34**
